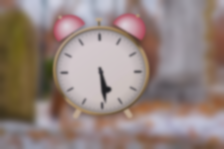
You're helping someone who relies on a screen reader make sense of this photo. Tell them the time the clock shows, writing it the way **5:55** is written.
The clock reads **5:29**
